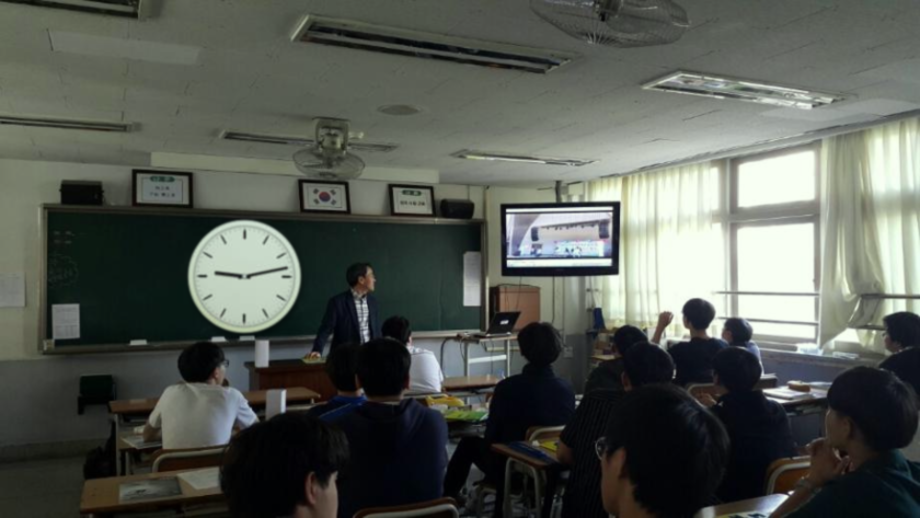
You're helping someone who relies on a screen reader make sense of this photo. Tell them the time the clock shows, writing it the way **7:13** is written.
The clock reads **9:13**
